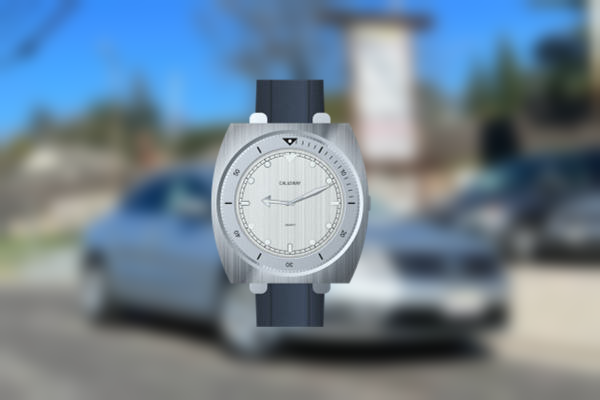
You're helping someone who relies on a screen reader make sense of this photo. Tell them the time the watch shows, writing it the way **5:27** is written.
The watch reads **9:11**
